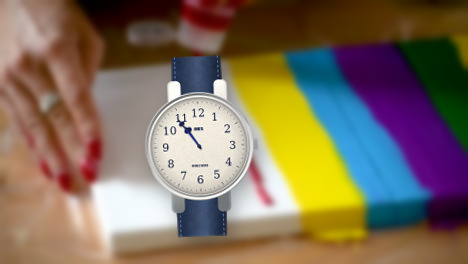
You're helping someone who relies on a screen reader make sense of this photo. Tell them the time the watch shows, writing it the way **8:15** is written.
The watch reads **10:54**
